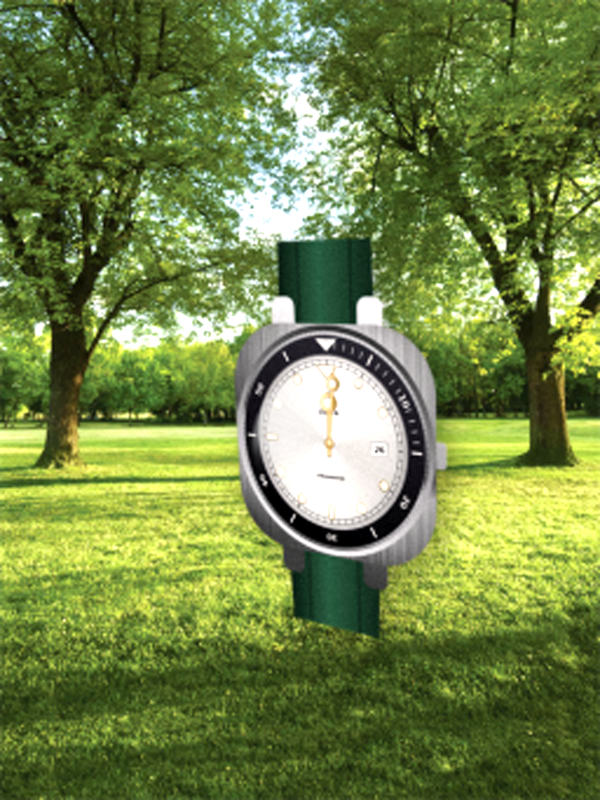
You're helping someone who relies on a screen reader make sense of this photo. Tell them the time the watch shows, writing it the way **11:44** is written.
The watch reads **12:01**
